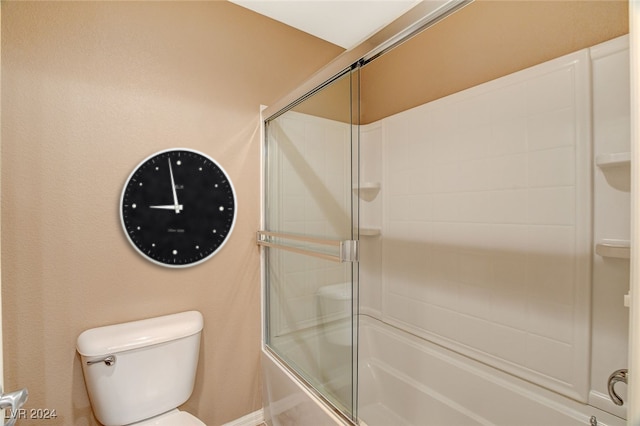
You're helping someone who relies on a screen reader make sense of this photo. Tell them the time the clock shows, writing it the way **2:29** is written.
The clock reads **8:58**
